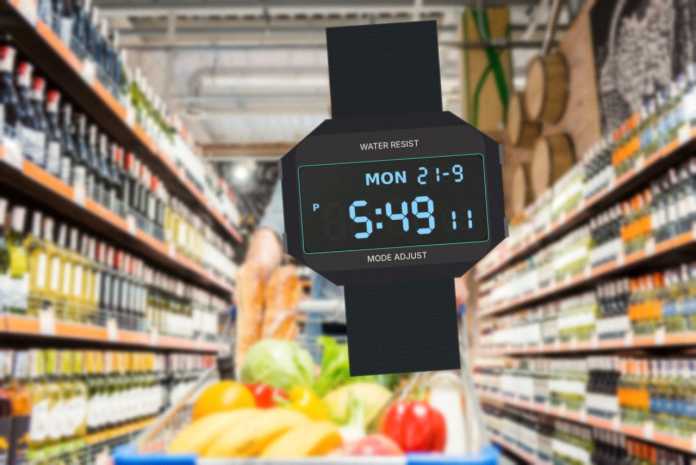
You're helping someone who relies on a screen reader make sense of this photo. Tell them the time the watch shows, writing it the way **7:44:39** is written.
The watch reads **5:49:11**
